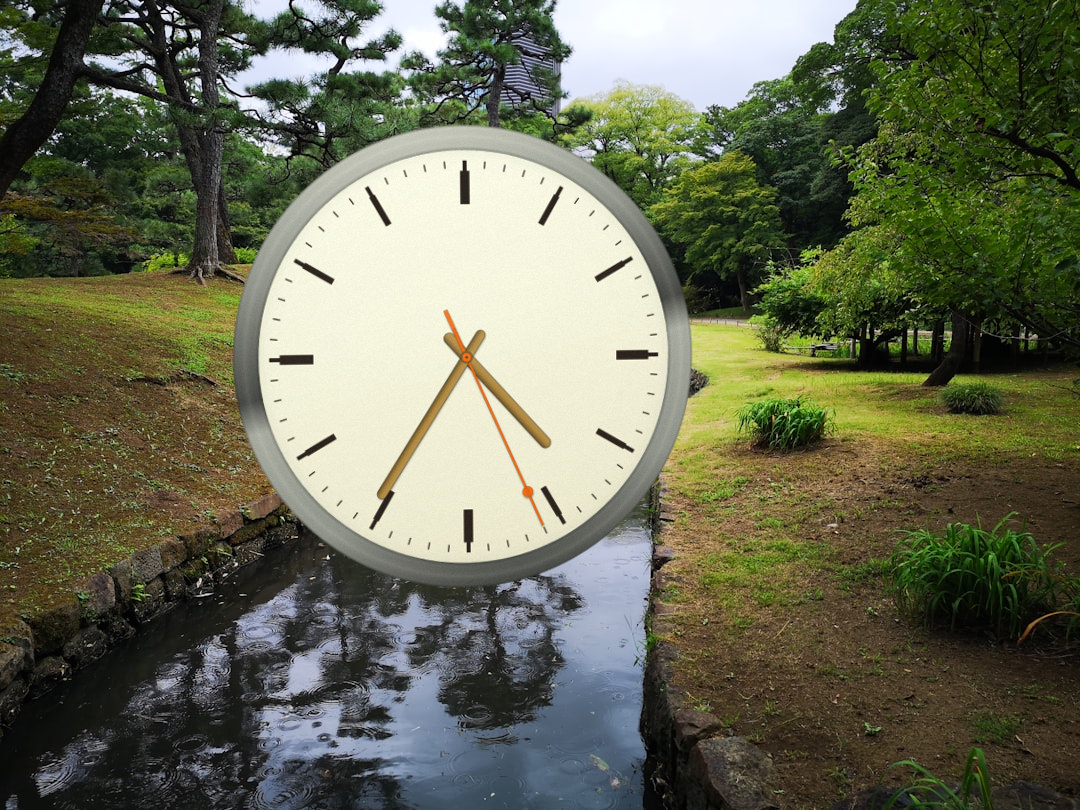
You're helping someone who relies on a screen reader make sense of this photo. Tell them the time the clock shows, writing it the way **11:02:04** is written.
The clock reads **4:35:26**
